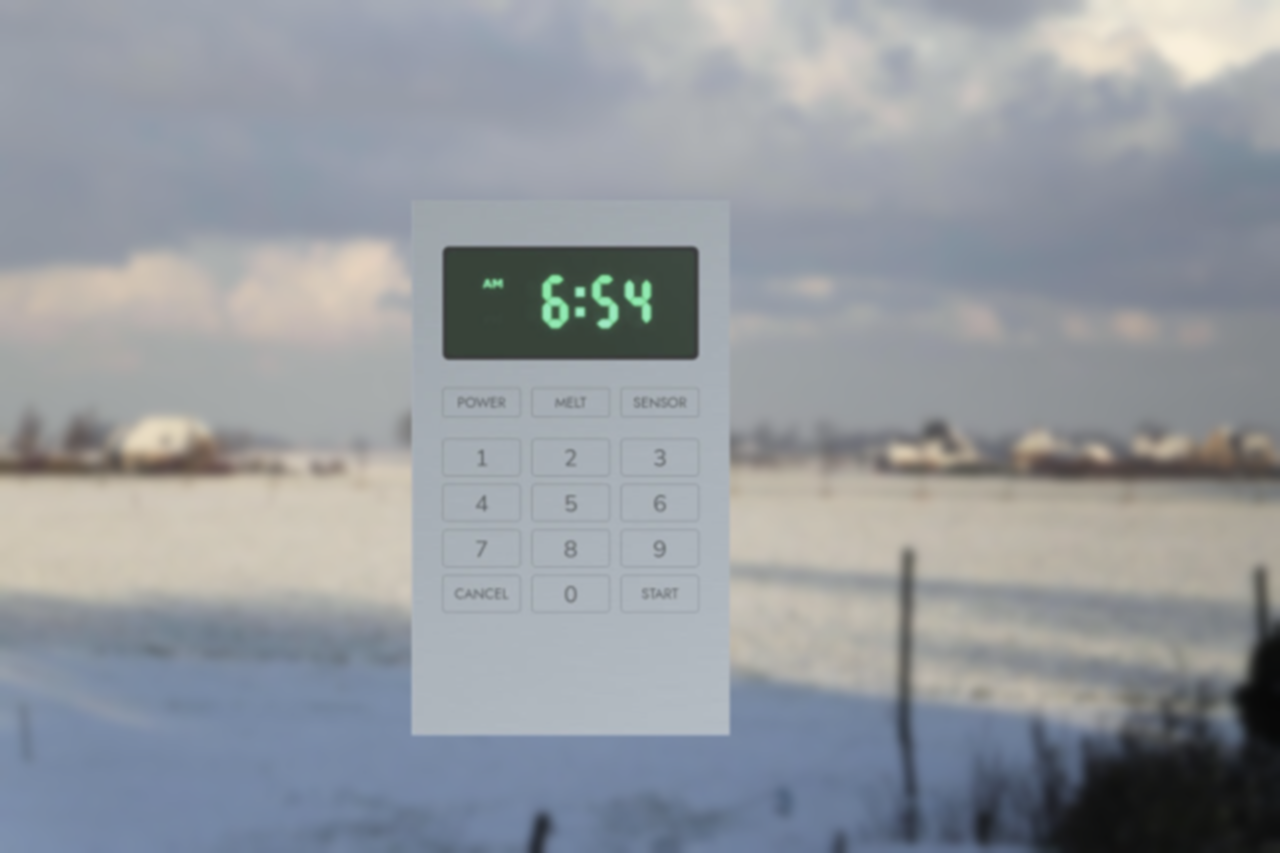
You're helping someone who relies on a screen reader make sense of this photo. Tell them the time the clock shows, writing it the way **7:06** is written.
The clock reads **6:54**
